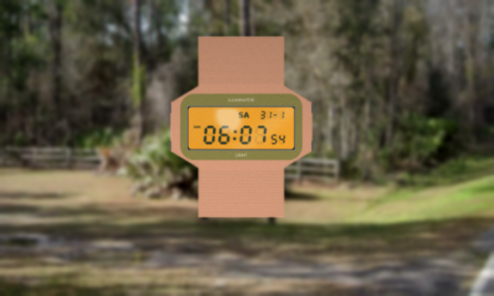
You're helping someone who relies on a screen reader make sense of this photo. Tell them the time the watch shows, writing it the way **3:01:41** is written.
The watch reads **6:07:54**
